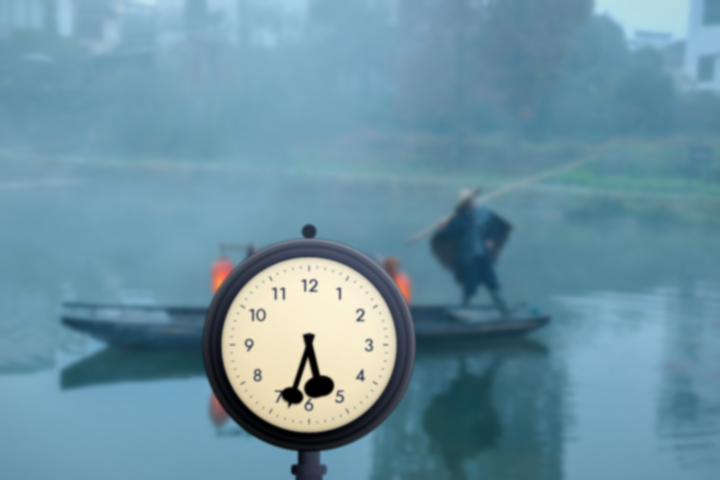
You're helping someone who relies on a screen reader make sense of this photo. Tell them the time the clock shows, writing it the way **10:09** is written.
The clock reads **5:33**
